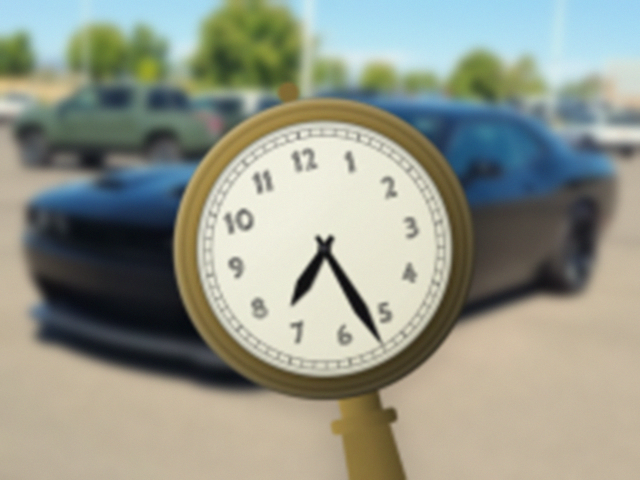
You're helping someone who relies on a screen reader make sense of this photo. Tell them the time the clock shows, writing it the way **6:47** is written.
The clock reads **7:27**
